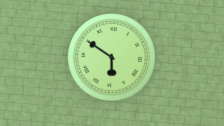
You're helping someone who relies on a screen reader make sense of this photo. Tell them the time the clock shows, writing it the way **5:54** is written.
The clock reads **5:50**
